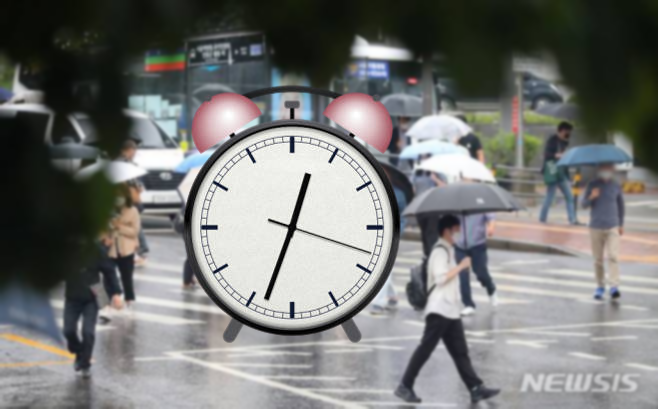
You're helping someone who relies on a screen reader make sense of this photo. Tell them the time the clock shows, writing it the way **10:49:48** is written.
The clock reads **12:33:18**
